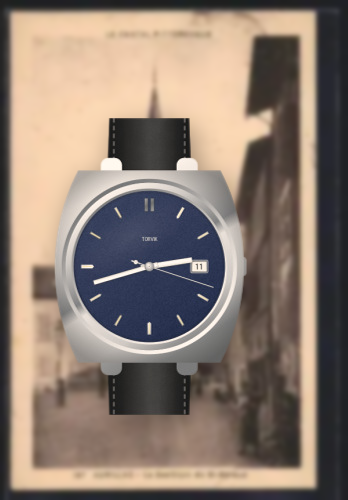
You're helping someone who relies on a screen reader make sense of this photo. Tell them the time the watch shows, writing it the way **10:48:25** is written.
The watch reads **2:42:18**
